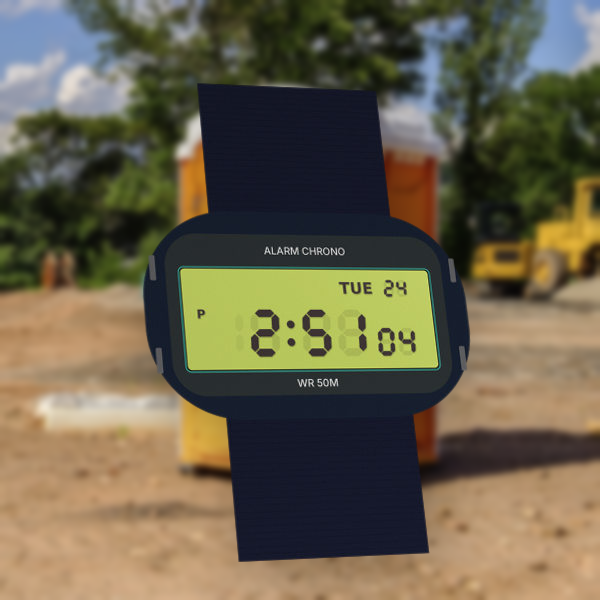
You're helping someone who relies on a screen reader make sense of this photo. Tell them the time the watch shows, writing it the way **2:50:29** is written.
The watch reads **2:51:04**
